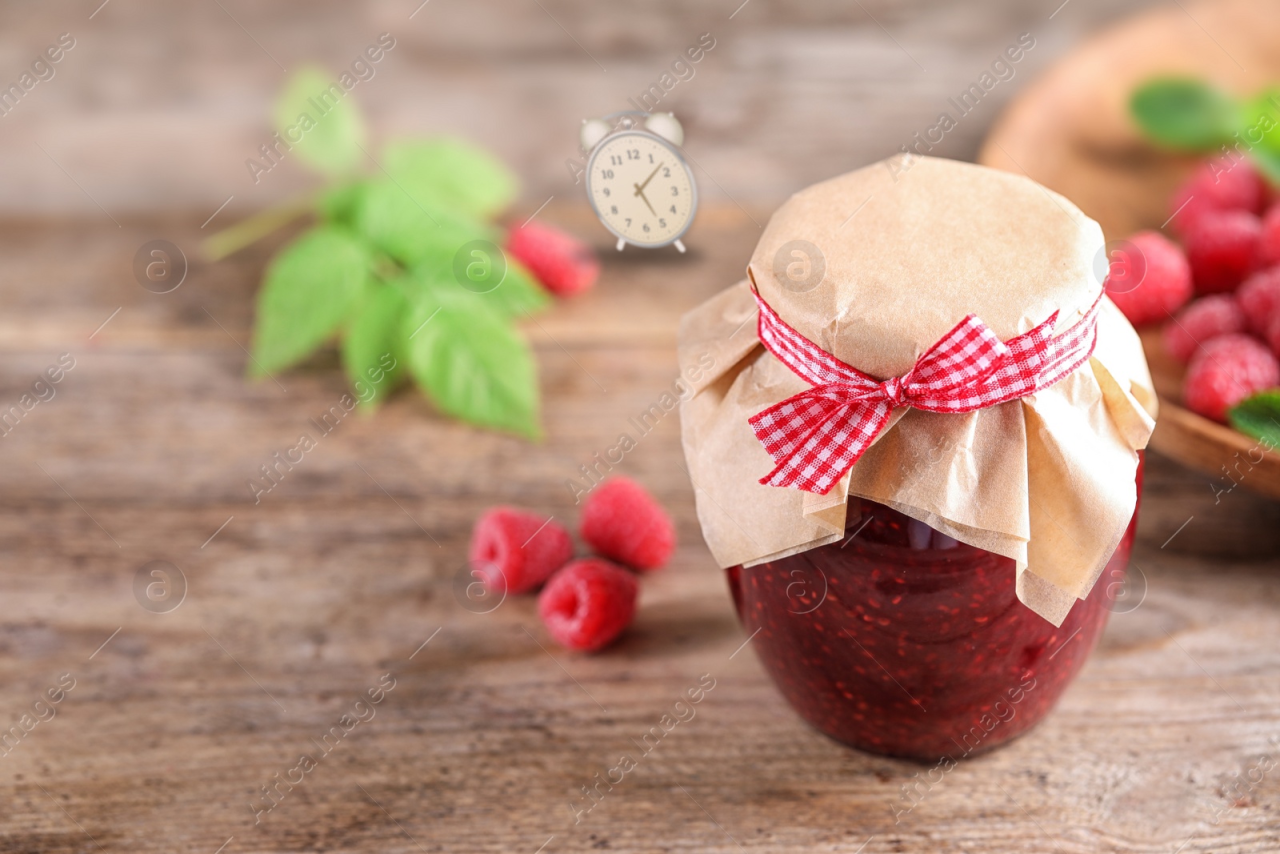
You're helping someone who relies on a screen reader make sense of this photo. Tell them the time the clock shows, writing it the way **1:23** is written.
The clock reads **5:08**
